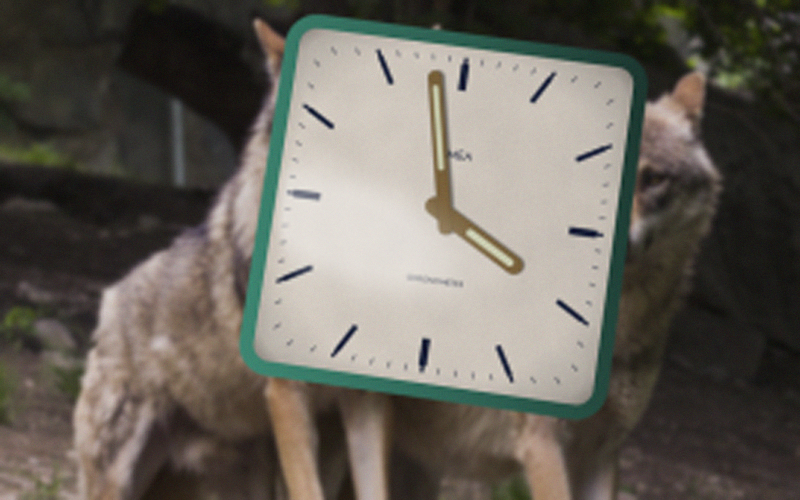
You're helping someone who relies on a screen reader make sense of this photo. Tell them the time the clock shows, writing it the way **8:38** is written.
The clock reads **3:58**
